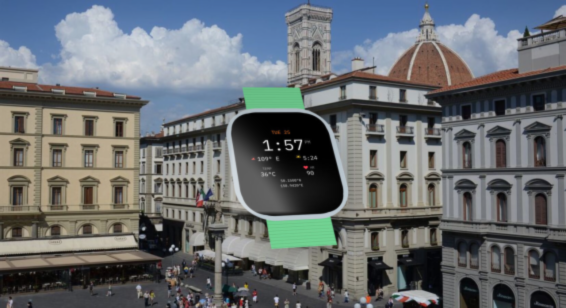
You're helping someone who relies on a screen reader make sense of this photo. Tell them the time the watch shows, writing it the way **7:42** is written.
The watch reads **1:57**
